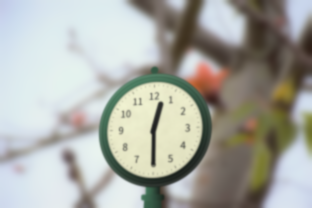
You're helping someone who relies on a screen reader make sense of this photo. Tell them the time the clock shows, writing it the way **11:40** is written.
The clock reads **12:30**
